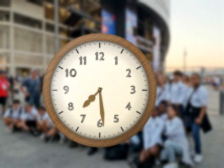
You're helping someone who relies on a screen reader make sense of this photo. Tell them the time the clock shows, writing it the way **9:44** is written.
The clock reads **7:29**
